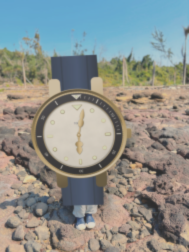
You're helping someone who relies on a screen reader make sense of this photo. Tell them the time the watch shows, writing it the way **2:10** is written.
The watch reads **6:02**
